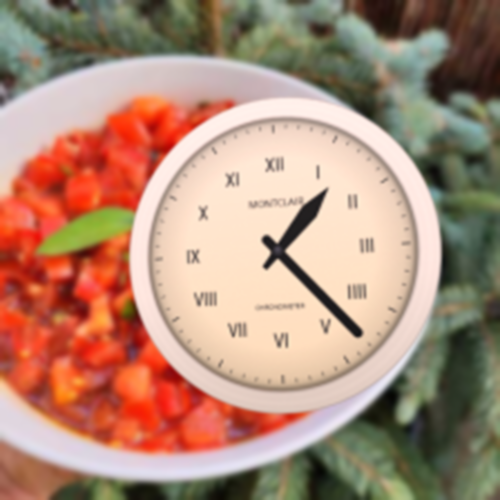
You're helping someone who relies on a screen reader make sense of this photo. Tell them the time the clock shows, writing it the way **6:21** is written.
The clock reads **1:23**
